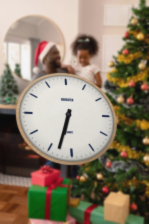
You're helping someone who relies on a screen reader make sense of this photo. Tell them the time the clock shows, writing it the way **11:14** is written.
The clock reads **6:33**
